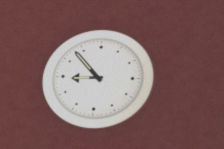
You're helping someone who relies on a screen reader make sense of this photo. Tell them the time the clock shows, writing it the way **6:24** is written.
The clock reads **8:53**
